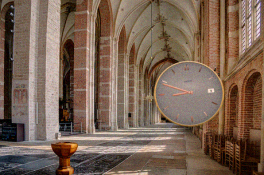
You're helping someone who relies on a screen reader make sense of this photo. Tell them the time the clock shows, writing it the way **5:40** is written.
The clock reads **8:49**
